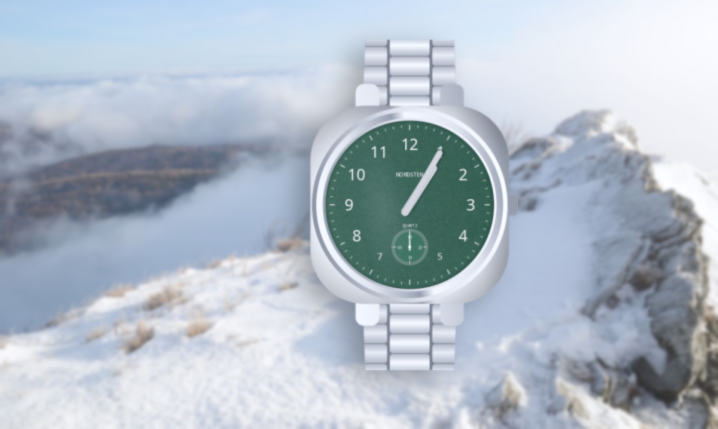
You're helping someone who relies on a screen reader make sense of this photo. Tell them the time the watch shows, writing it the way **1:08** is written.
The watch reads **1:05**
